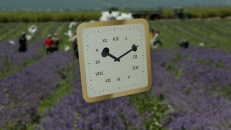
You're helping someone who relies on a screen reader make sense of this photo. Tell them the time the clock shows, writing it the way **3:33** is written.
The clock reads **10:11**
